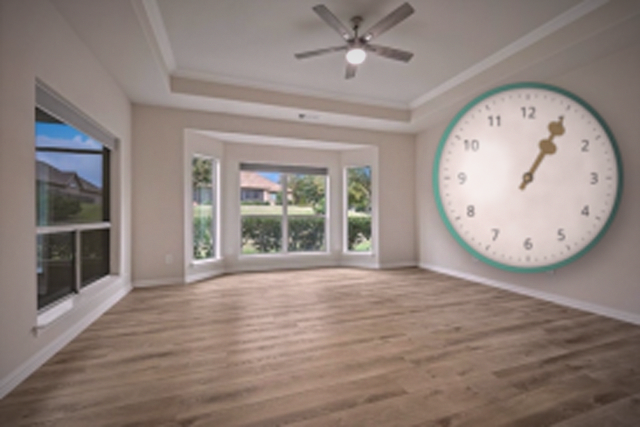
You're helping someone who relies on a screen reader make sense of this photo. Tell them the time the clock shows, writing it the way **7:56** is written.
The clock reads **1:05**
